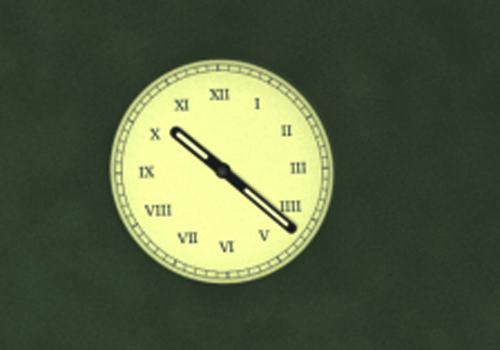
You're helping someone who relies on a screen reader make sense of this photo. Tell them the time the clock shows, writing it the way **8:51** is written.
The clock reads **10:22**
